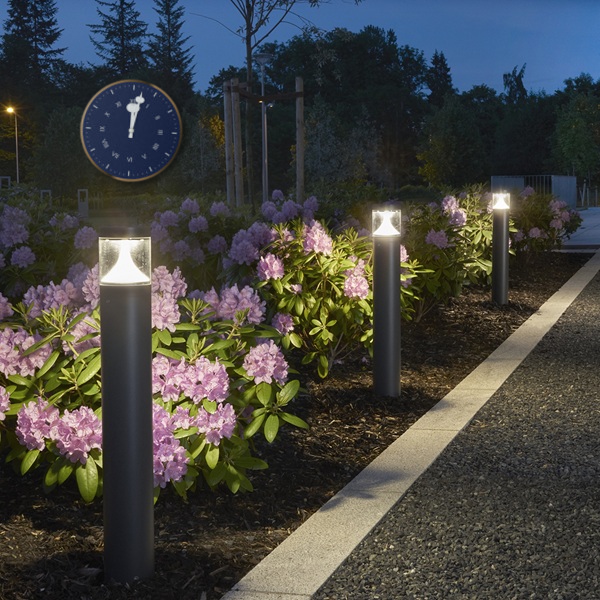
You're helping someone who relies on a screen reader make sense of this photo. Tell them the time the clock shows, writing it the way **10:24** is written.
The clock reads **12:02**
